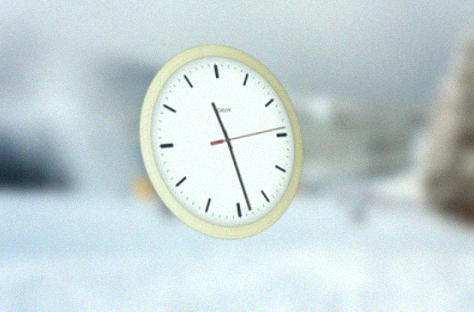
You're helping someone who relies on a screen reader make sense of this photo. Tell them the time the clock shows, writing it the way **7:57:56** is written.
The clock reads **11:28:14**
